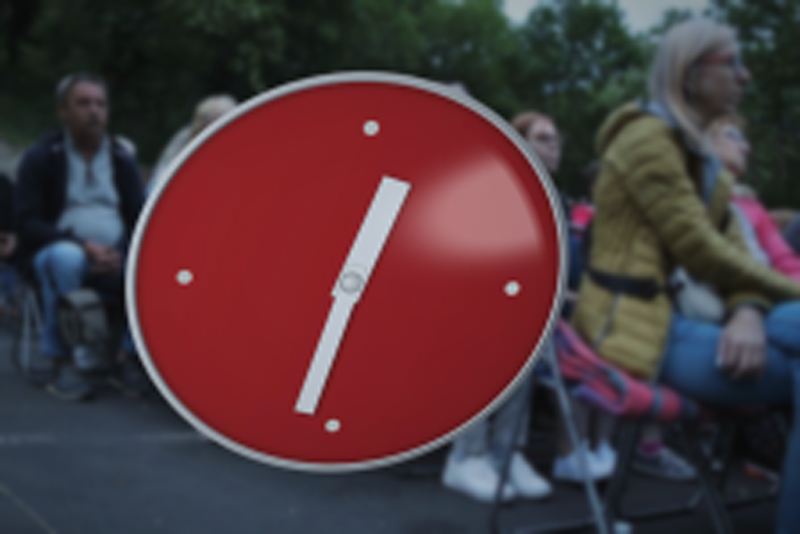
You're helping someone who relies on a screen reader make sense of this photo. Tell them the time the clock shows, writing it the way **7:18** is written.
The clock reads **12:32**
